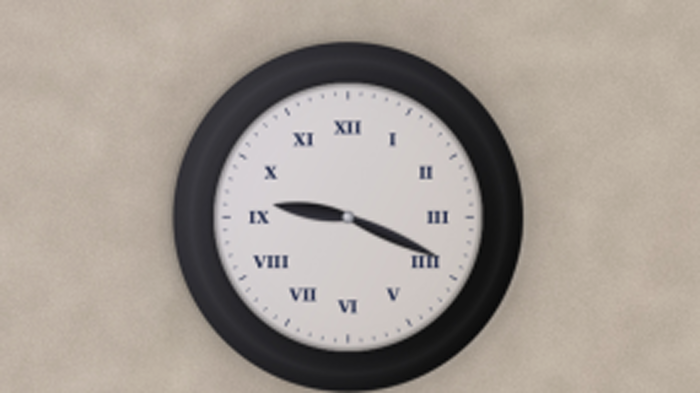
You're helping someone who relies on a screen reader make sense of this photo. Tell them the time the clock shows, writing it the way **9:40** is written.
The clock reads **9:19**
